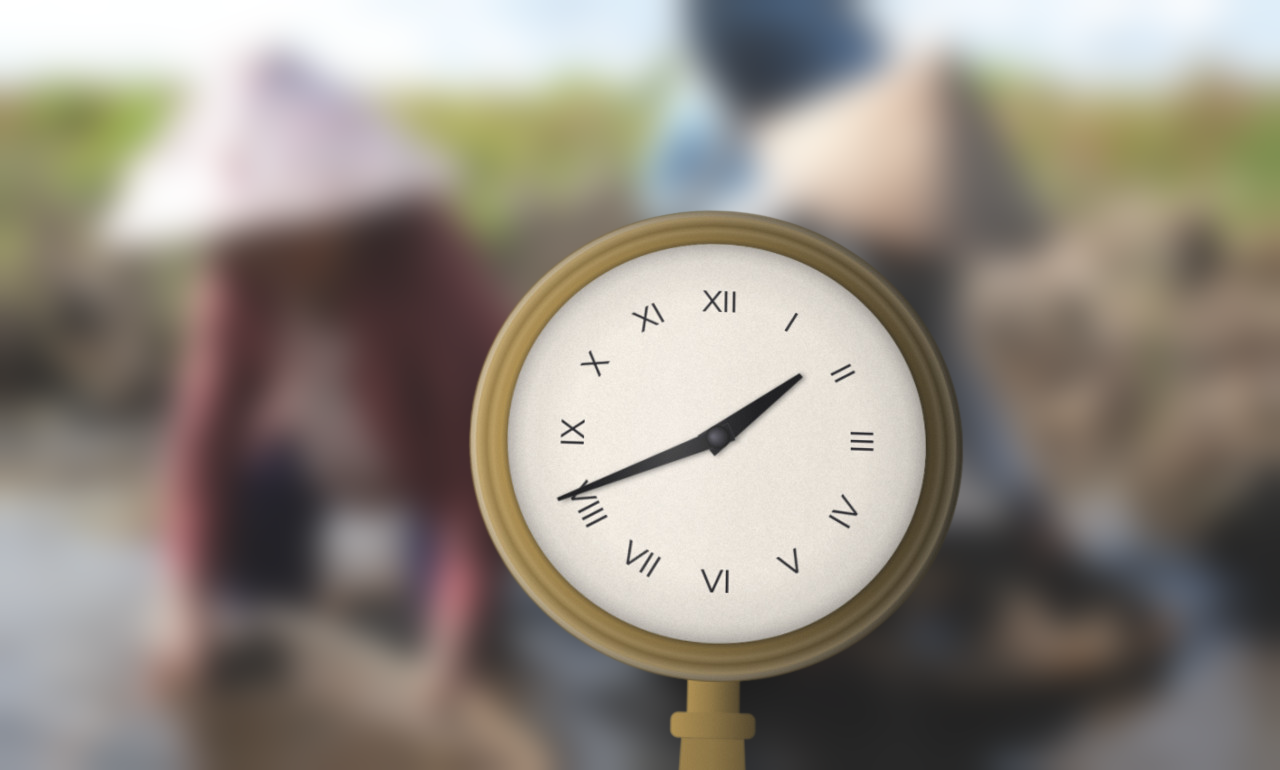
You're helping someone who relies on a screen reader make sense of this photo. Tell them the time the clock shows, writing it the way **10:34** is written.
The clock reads **1:41**
